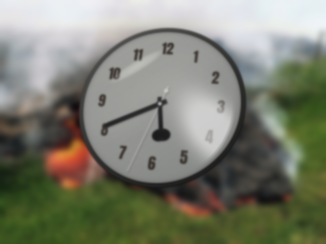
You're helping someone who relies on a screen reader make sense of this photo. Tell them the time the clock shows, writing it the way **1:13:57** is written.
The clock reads **5:40:33**
